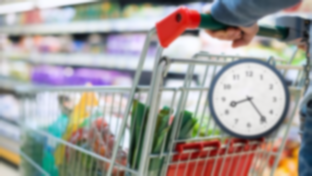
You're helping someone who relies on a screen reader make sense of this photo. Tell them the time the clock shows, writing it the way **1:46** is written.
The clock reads **8:24**
